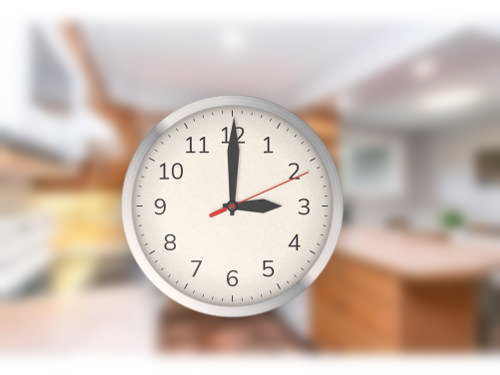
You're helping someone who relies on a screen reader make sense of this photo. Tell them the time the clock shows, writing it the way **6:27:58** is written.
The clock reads **3:00:11**
